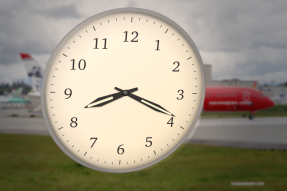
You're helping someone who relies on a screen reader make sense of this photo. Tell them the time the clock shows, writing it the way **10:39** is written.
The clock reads **8:19**
